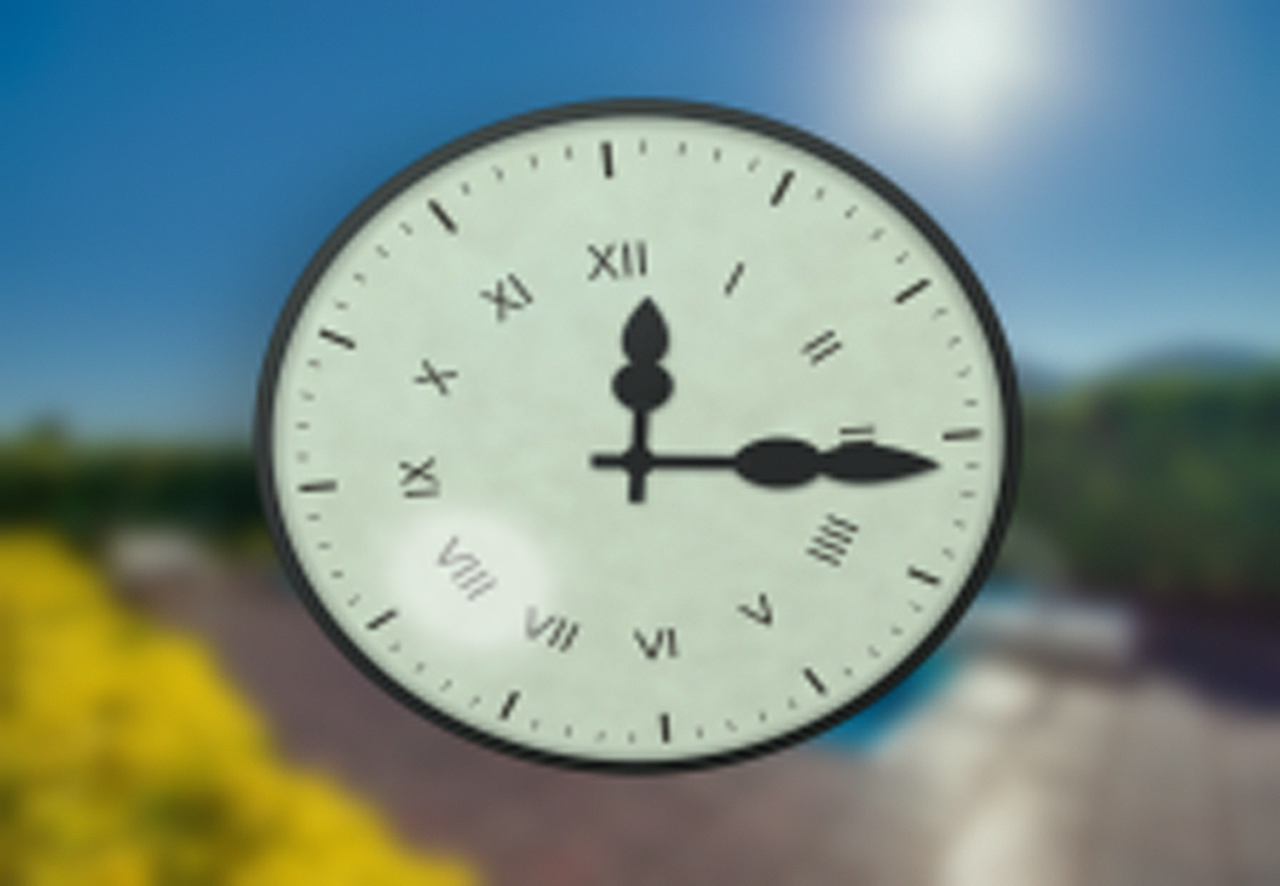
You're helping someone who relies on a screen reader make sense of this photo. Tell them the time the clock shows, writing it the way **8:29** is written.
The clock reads **12:16**
